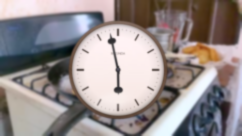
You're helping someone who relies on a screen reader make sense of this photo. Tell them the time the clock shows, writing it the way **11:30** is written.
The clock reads **5:58**
